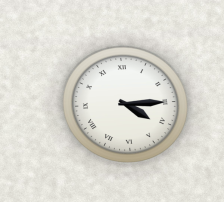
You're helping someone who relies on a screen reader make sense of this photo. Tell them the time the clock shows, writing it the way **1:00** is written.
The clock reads **4:15**
